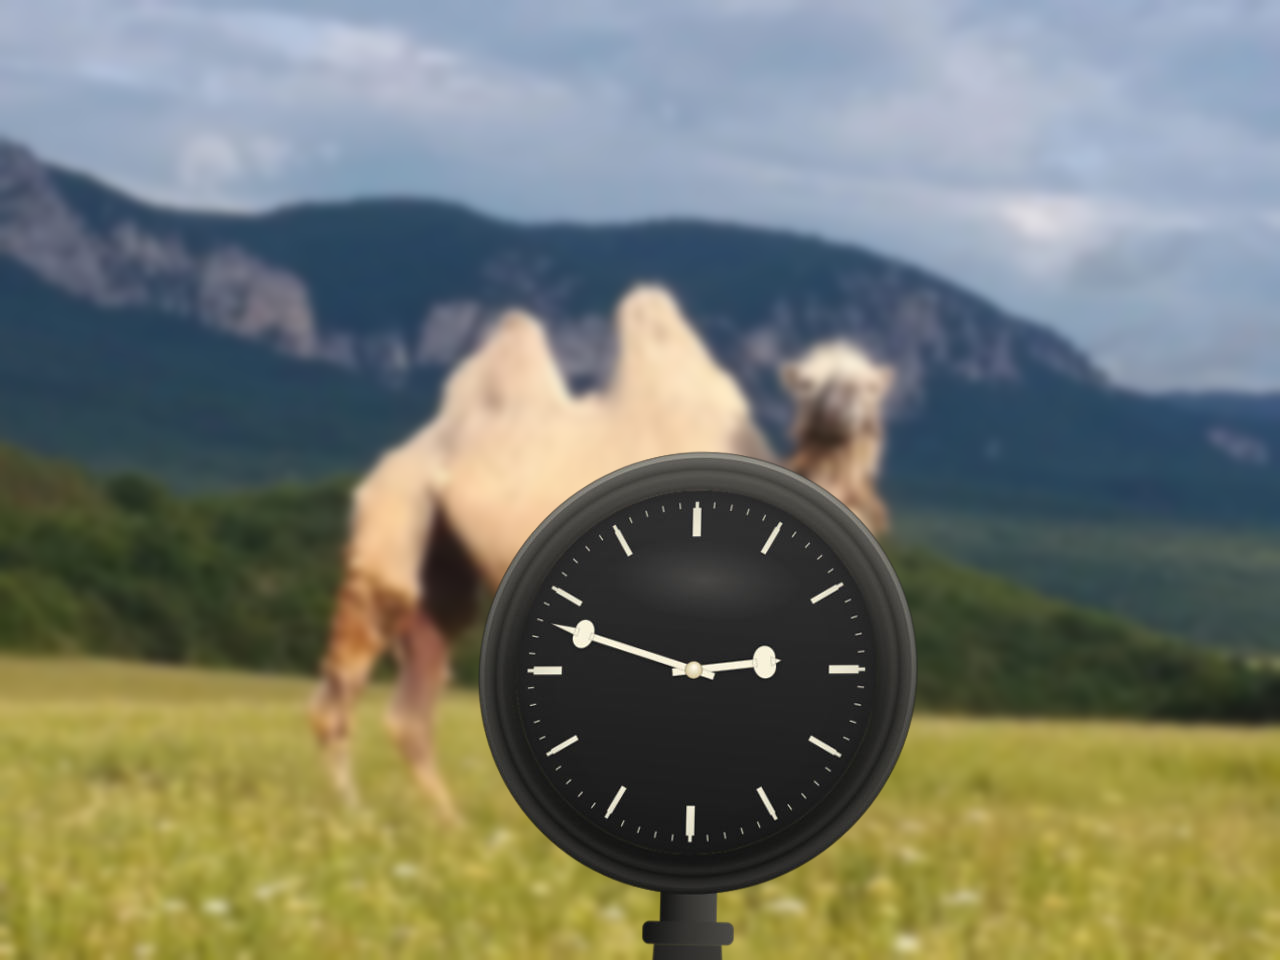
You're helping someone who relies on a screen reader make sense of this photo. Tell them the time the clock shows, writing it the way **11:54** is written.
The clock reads **2:48**
